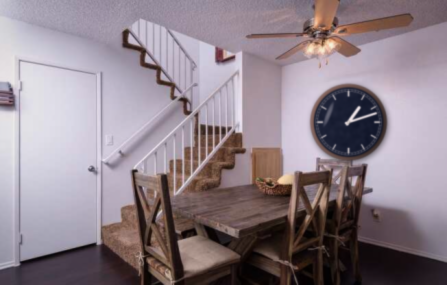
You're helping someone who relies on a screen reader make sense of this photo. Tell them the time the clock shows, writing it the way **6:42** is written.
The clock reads **1:12**
